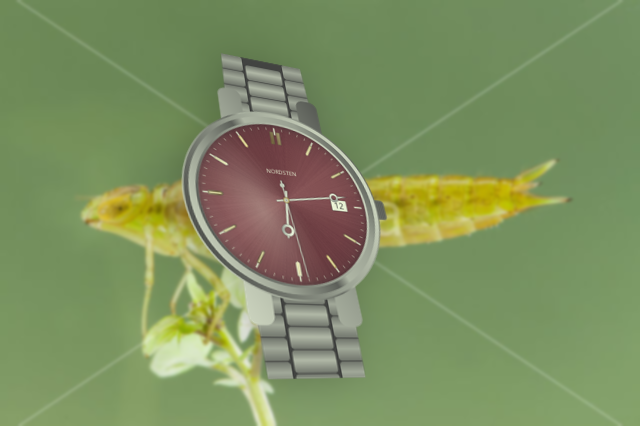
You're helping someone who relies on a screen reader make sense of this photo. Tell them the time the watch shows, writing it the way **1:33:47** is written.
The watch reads **6:13:29**
